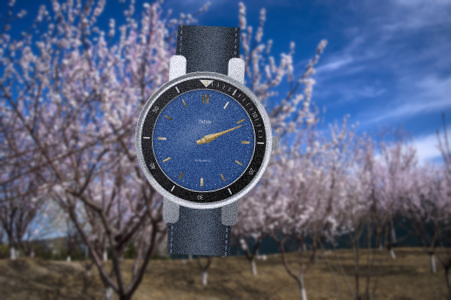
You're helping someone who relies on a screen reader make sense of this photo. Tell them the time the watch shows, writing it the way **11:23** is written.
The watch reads **2:11**
